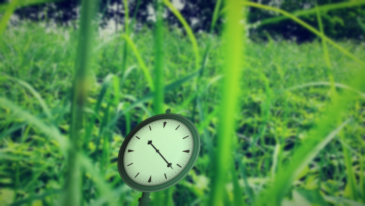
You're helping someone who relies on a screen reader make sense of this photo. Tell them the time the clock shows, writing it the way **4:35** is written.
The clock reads **10:22**
